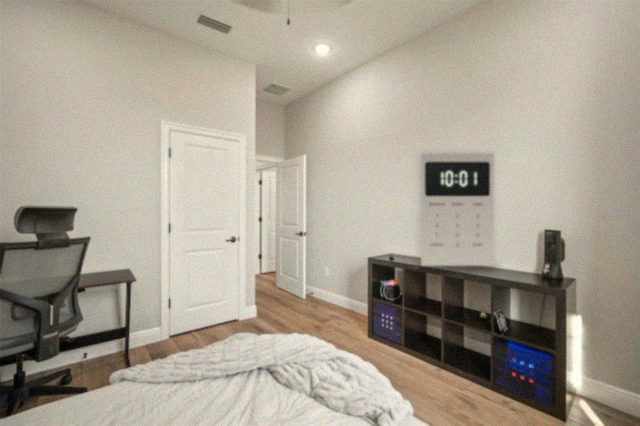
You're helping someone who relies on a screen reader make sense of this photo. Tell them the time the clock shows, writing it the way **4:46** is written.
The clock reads **10:01**
